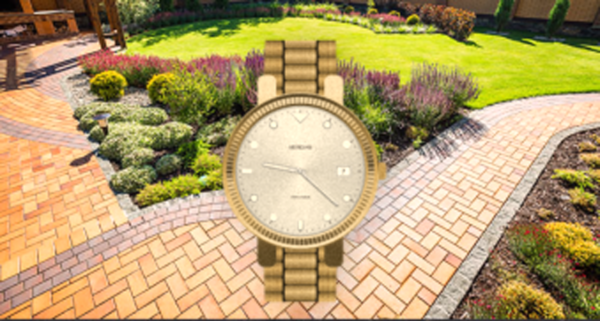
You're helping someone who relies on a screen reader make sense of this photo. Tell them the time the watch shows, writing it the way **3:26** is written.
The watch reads **9:22**
